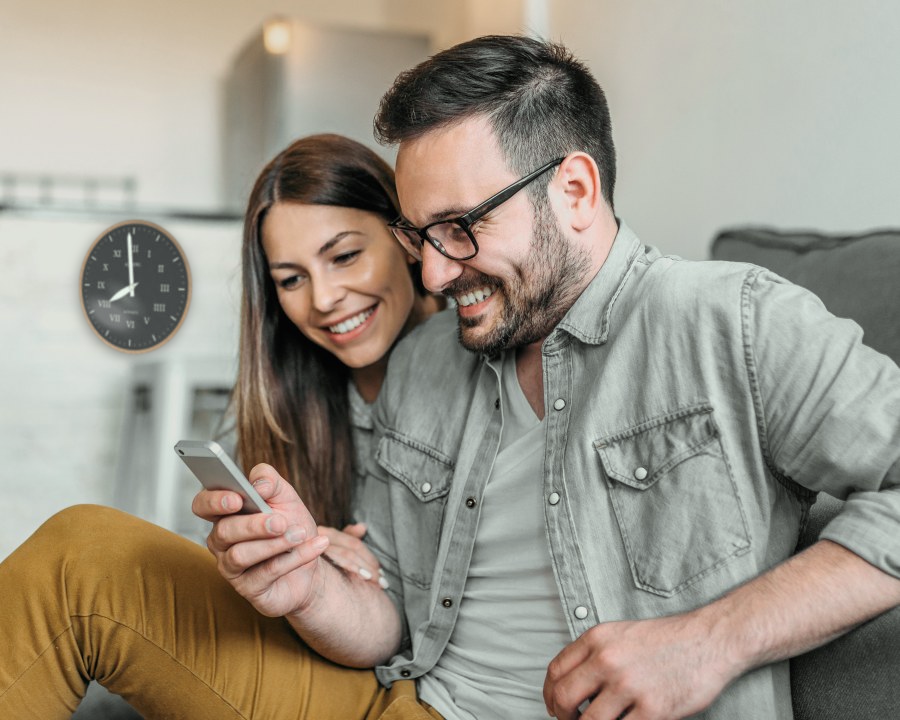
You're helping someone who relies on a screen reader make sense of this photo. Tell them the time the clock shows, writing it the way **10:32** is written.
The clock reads **7:59**
